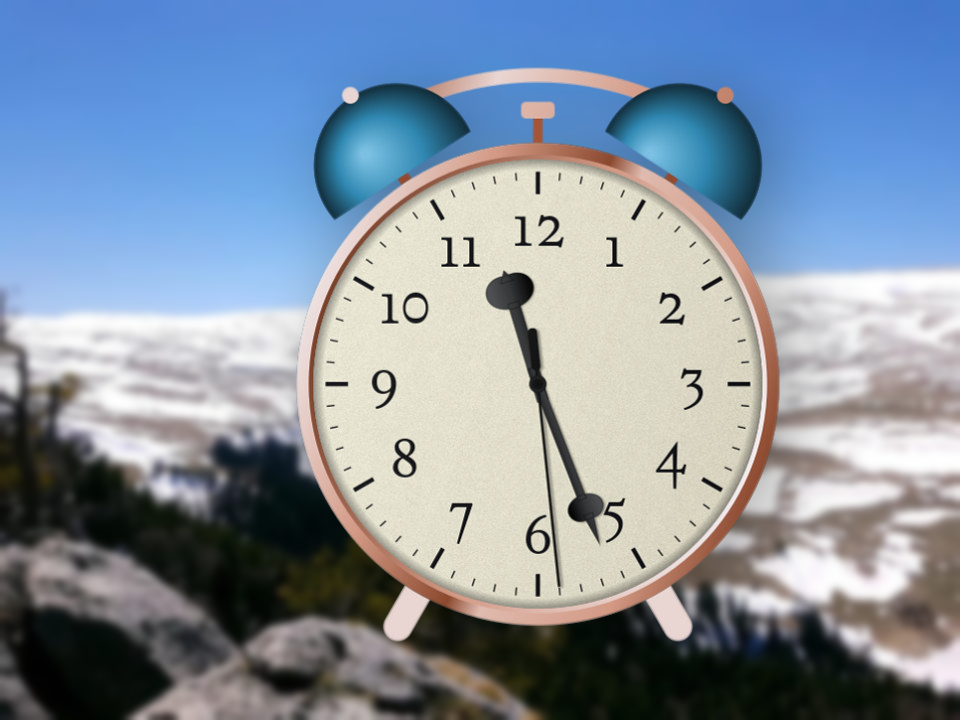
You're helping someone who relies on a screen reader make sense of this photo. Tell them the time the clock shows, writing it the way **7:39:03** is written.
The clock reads **11:26:29**
